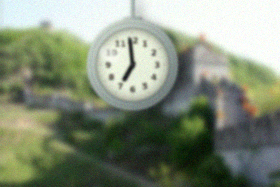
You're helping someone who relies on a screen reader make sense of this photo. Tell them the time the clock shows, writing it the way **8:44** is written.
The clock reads **6:59**
